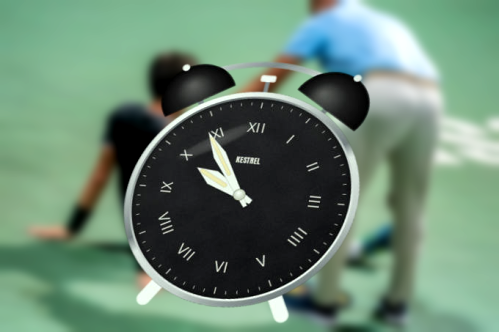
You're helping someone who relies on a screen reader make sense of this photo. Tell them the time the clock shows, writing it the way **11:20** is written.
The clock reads **9:54**
